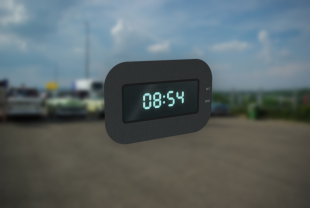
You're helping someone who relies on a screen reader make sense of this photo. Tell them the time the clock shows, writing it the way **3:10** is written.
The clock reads **8:54**
